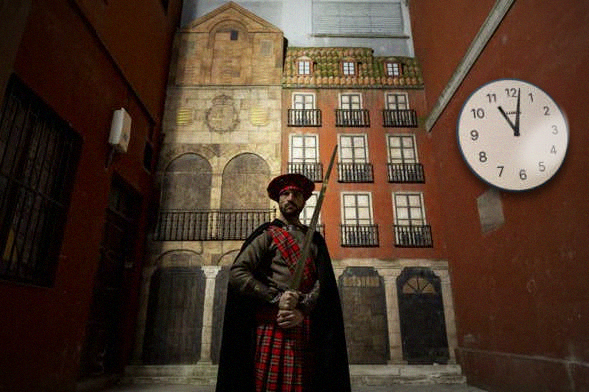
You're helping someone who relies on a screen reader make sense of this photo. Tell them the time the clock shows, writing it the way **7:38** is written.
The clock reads **11:02**
